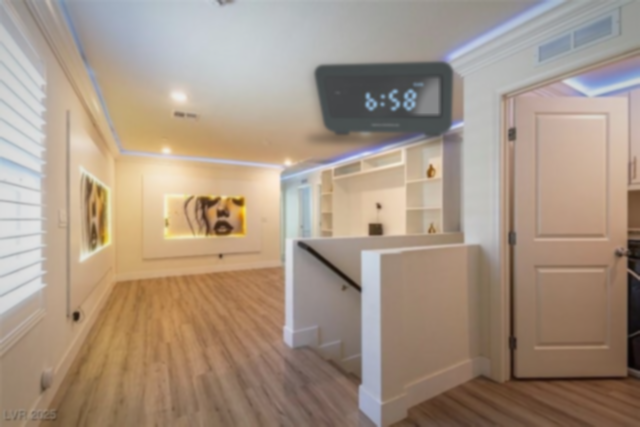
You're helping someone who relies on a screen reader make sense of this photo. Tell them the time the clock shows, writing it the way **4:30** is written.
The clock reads **6:58**
